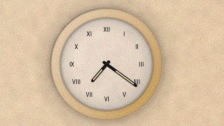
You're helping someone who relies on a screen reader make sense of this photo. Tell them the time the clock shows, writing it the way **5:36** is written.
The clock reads **7:21**
